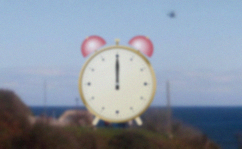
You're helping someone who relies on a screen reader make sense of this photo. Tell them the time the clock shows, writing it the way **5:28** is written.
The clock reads **12:00**
